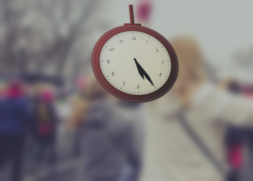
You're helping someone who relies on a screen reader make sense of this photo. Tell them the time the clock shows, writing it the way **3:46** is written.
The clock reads **5:25**
